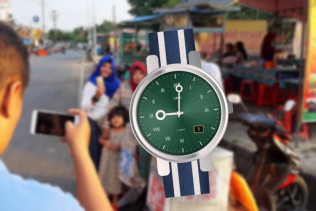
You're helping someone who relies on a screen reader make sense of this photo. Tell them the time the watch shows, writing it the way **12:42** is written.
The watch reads **9:01**
